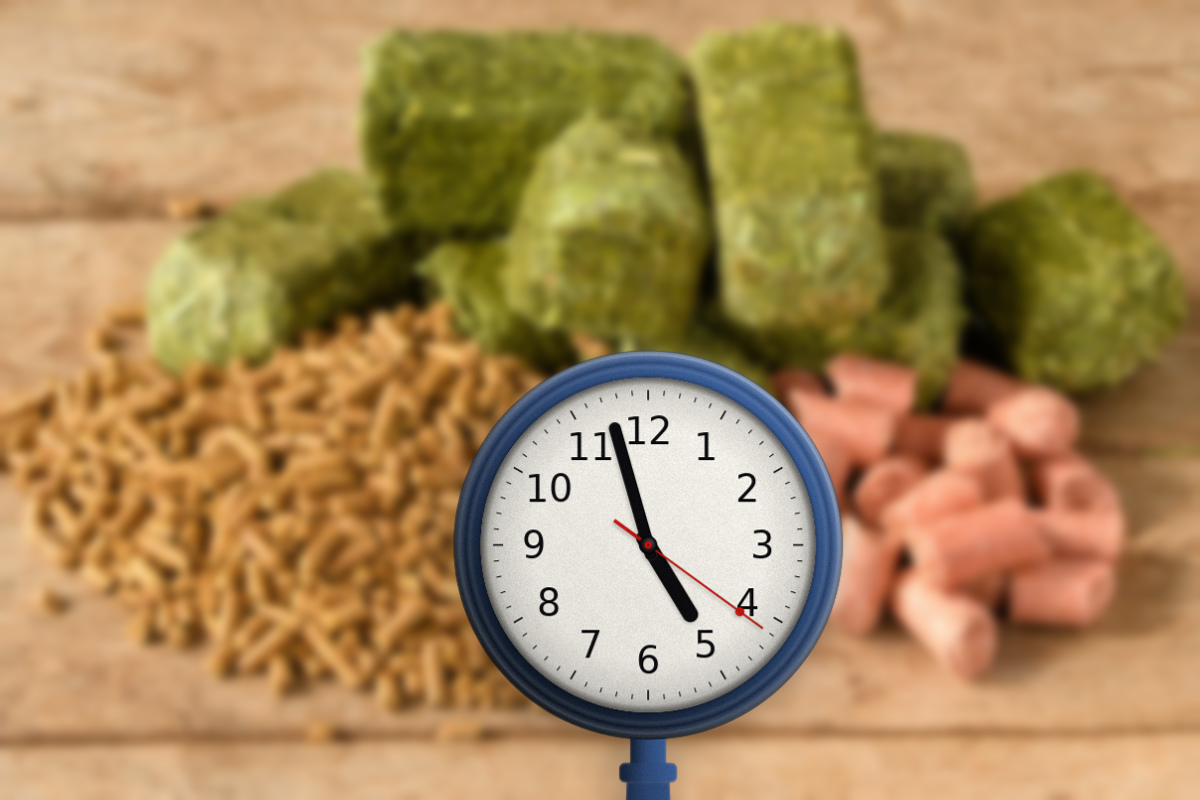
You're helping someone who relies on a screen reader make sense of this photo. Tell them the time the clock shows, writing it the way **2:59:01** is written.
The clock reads **4:57:21**
